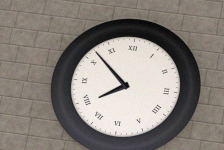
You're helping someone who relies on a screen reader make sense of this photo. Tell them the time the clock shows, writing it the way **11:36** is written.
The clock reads **7:52**
